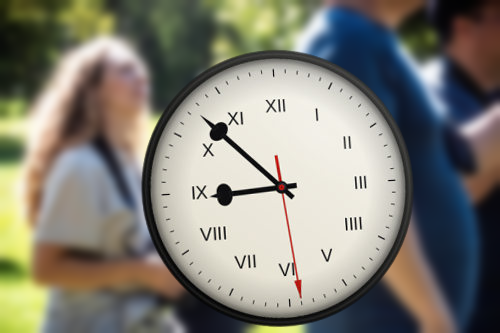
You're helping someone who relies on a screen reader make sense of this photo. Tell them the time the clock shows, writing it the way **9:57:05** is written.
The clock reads **8:52:29**
